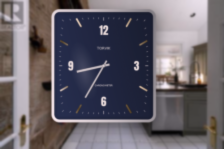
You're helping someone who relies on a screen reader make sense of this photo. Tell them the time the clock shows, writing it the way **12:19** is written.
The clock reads **8:35**
